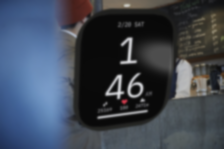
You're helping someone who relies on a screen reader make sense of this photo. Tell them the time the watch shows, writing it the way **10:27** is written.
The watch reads **1:46**
